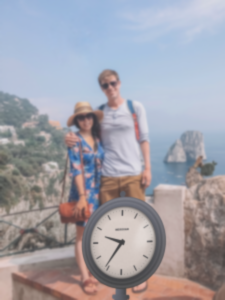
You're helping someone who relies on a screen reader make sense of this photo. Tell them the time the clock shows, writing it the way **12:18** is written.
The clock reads **9:36**
